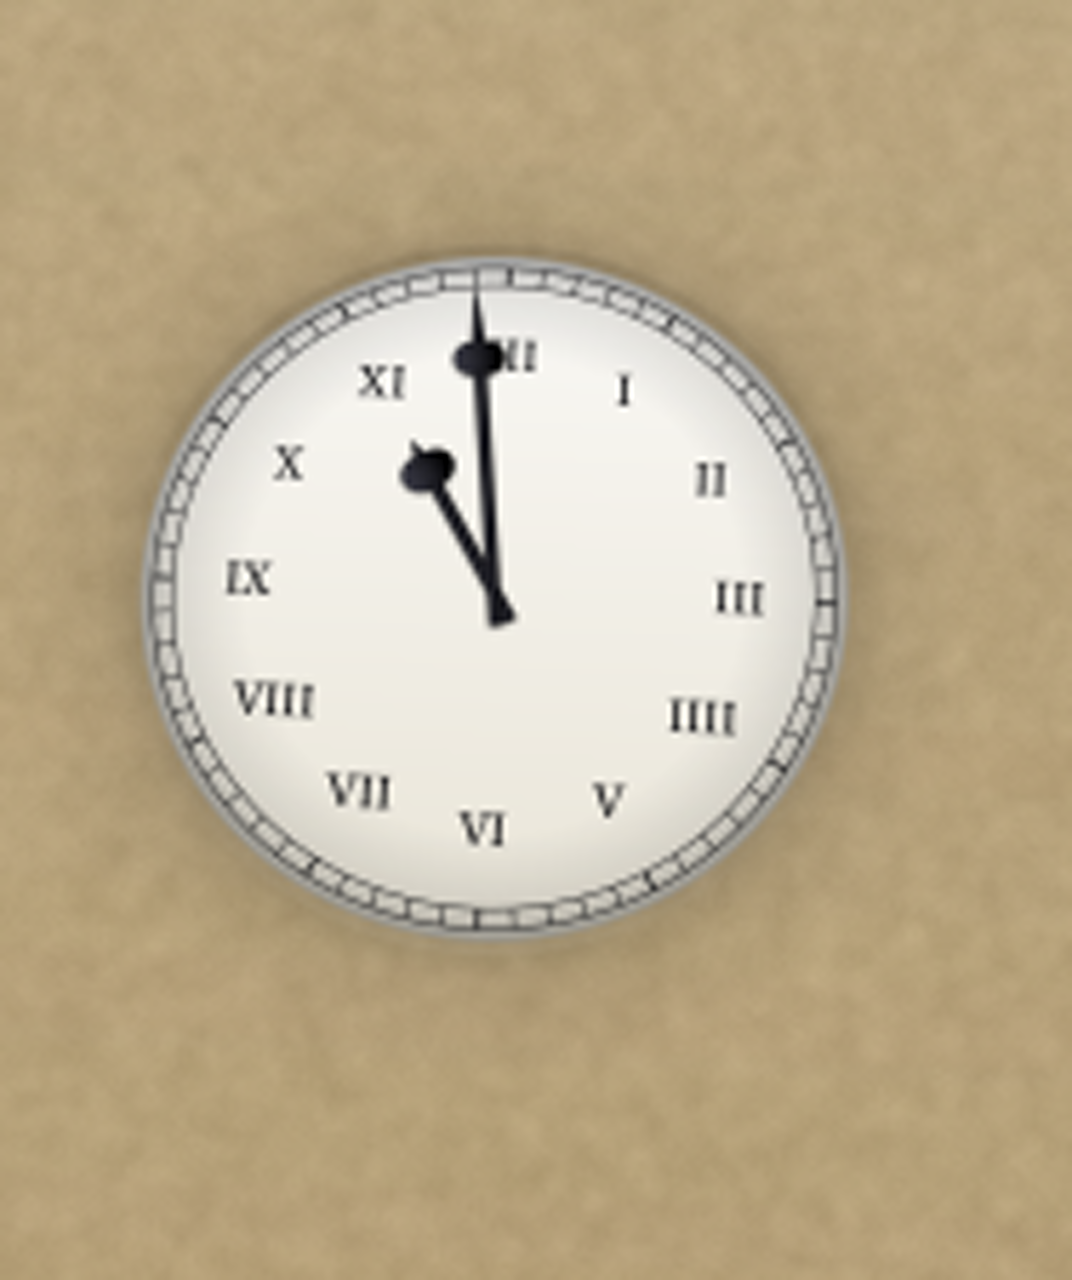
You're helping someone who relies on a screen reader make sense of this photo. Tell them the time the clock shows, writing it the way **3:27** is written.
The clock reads **10:59**
